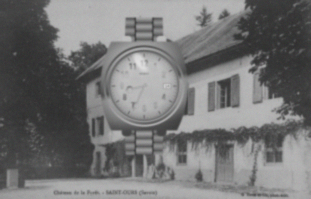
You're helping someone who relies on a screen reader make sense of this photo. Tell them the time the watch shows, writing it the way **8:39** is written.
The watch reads **8:34**
